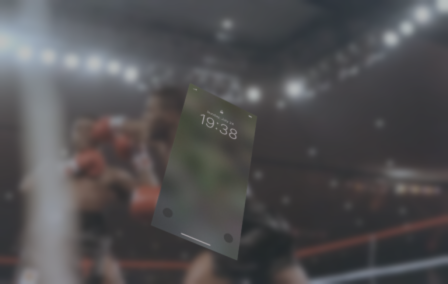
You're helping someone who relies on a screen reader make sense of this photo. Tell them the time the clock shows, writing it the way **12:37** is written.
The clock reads **19:38**
